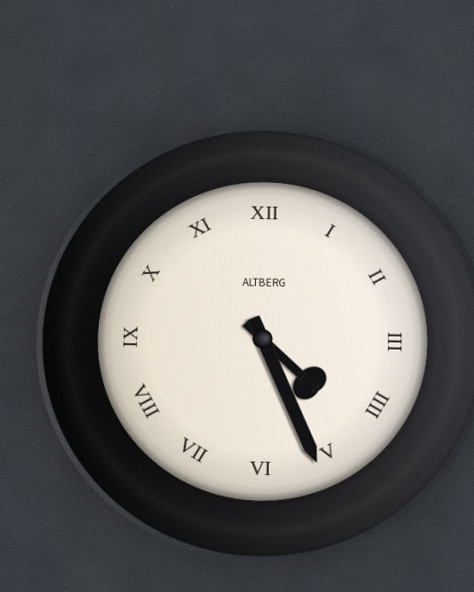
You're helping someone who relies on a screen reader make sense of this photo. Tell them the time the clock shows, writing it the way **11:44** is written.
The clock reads **4:26**
